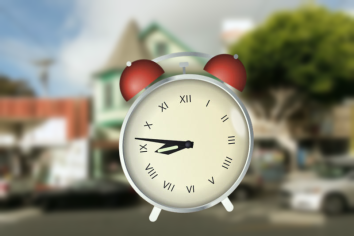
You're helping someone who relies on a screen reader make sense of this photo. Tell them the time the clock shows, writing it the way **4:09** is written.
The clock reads **8:47**
